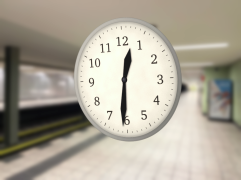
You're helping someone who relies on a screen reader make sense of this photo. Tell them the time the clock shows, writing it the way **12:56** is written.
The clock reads **12:31**
